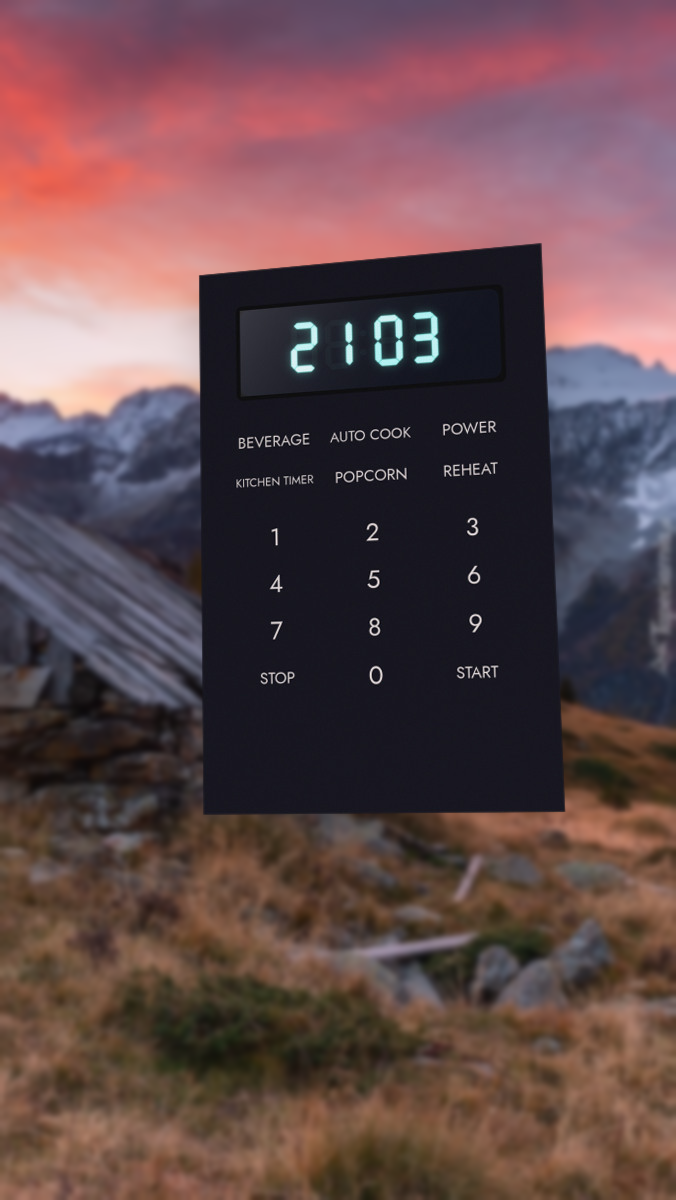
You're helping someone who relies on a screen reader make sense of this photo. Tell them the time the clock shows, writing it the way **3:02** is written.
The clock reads **21:03**
